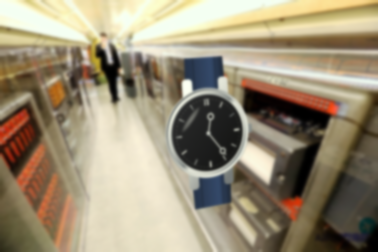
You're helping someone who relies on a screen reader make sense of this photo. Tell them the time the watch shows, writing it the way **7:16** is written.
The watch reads **12:24**
